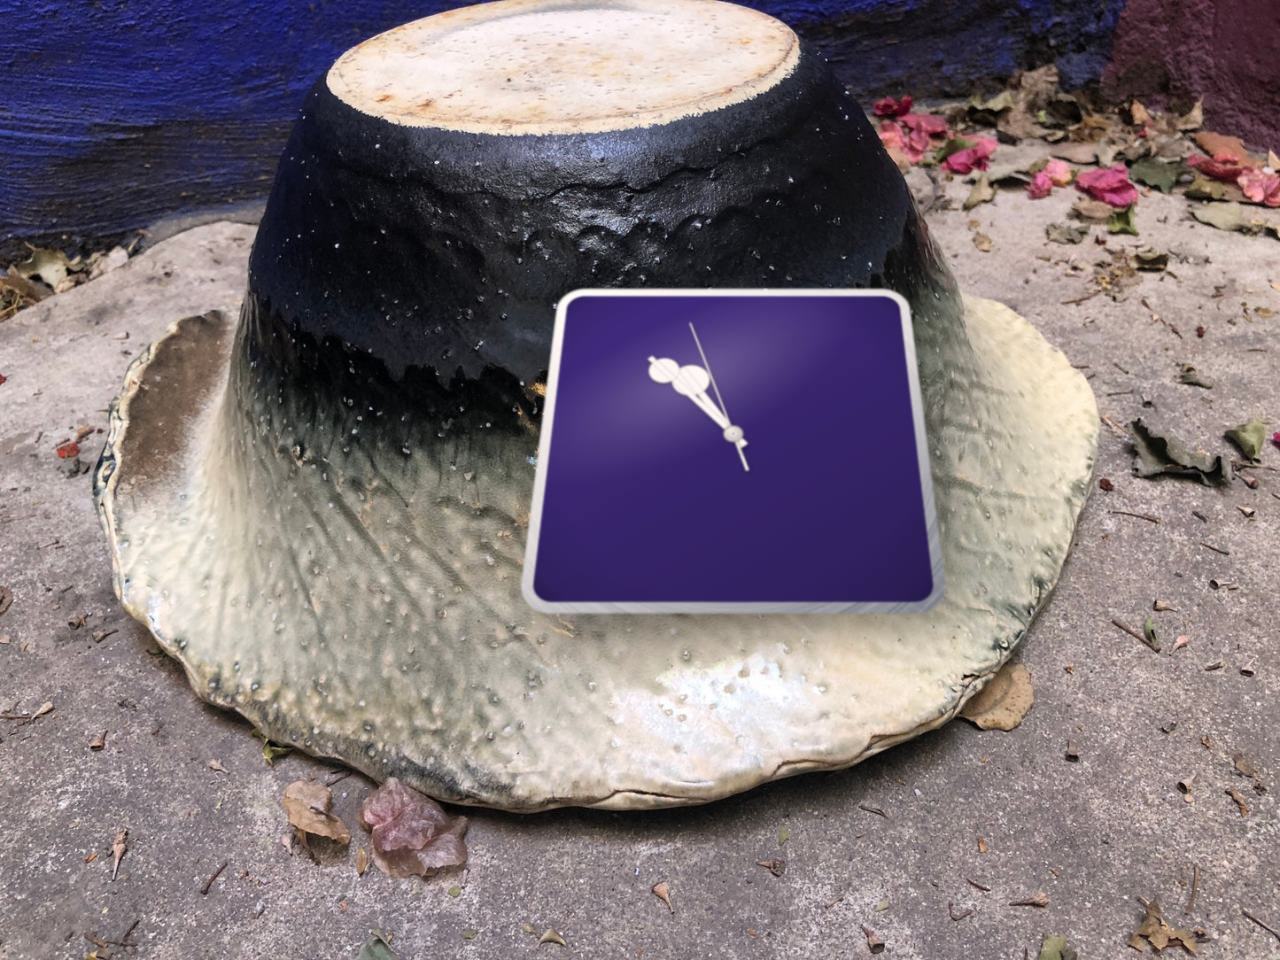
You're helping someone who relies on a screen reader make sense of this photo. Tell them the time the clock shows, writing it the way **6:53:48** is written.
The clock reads **10:52:57**
